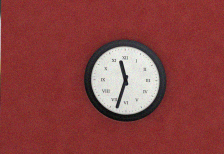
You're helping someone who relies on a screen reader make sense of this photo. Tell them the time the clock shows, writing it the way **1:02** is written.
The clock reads **11:33**
